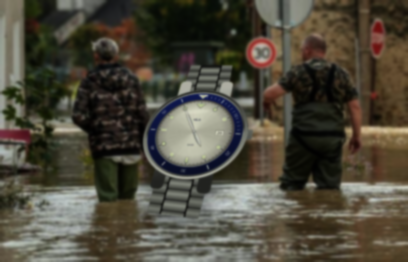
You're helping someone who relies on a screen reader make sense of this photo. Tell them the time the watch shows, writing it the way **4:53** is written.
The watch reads **4:55**
